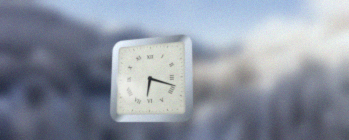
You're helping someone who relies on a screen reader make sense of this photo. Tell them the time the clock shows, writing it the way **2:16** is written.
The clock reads **6:18**
